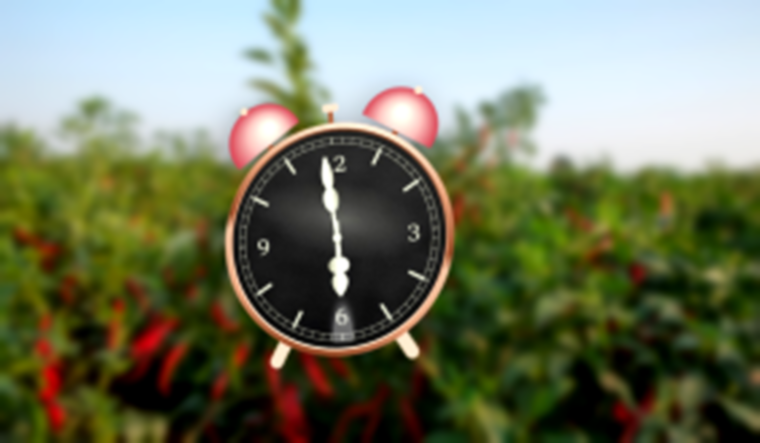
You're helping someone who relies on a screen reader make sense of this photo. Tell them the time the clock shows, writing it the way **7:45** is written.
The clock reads **5:59**
